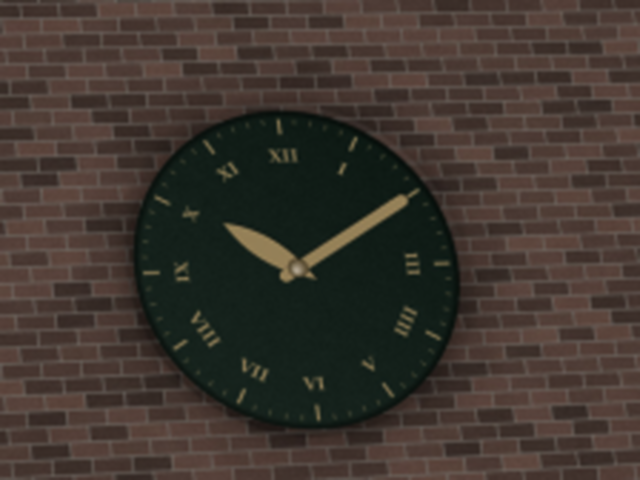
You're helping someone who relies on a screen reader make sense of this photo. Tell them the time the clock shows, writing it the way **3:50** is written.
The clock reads **10:10**
